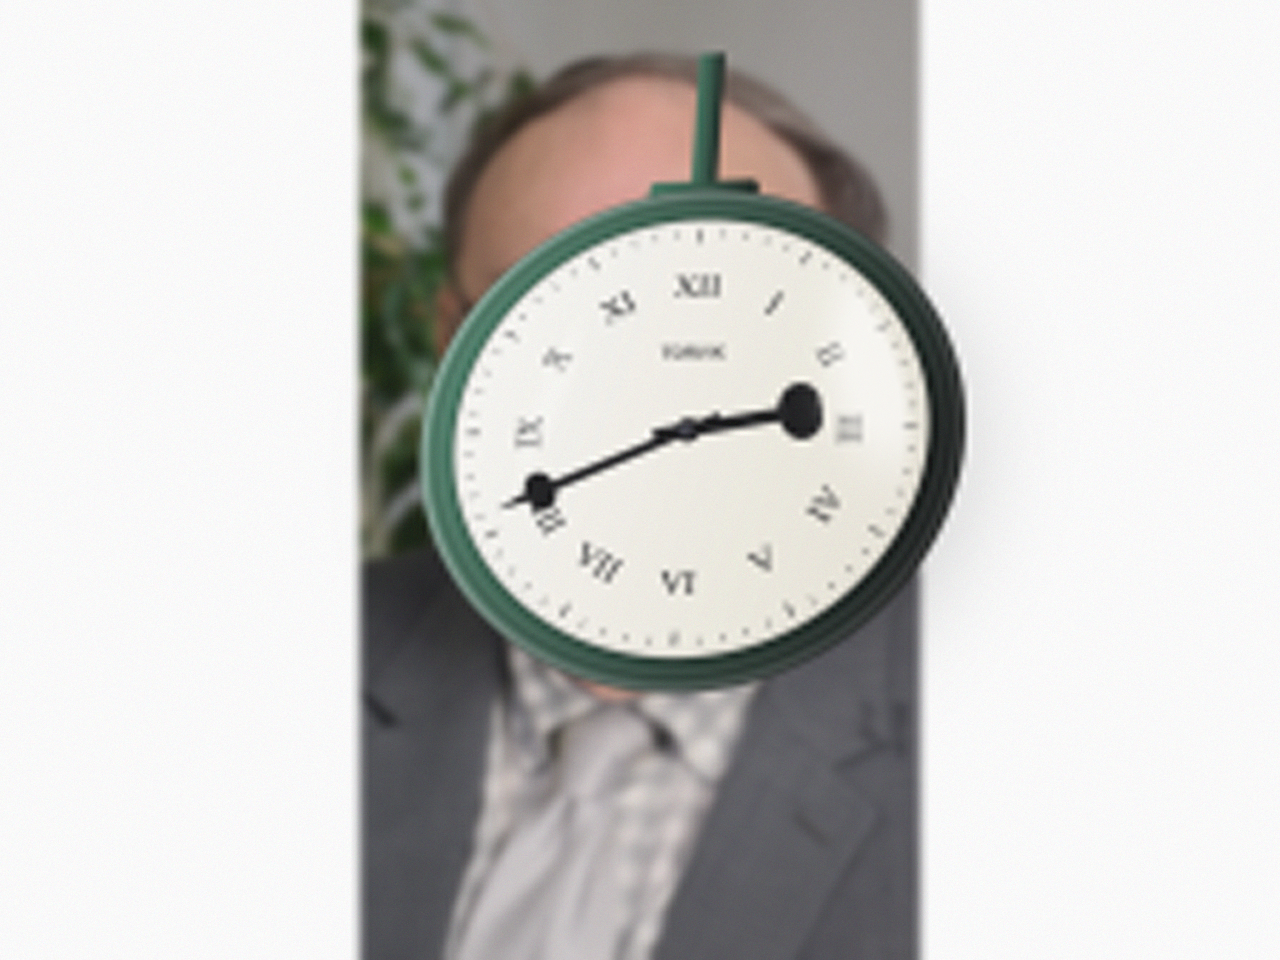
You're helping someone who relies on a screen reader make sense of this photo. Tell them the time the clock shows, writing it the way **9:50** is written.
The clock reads **2:41**
